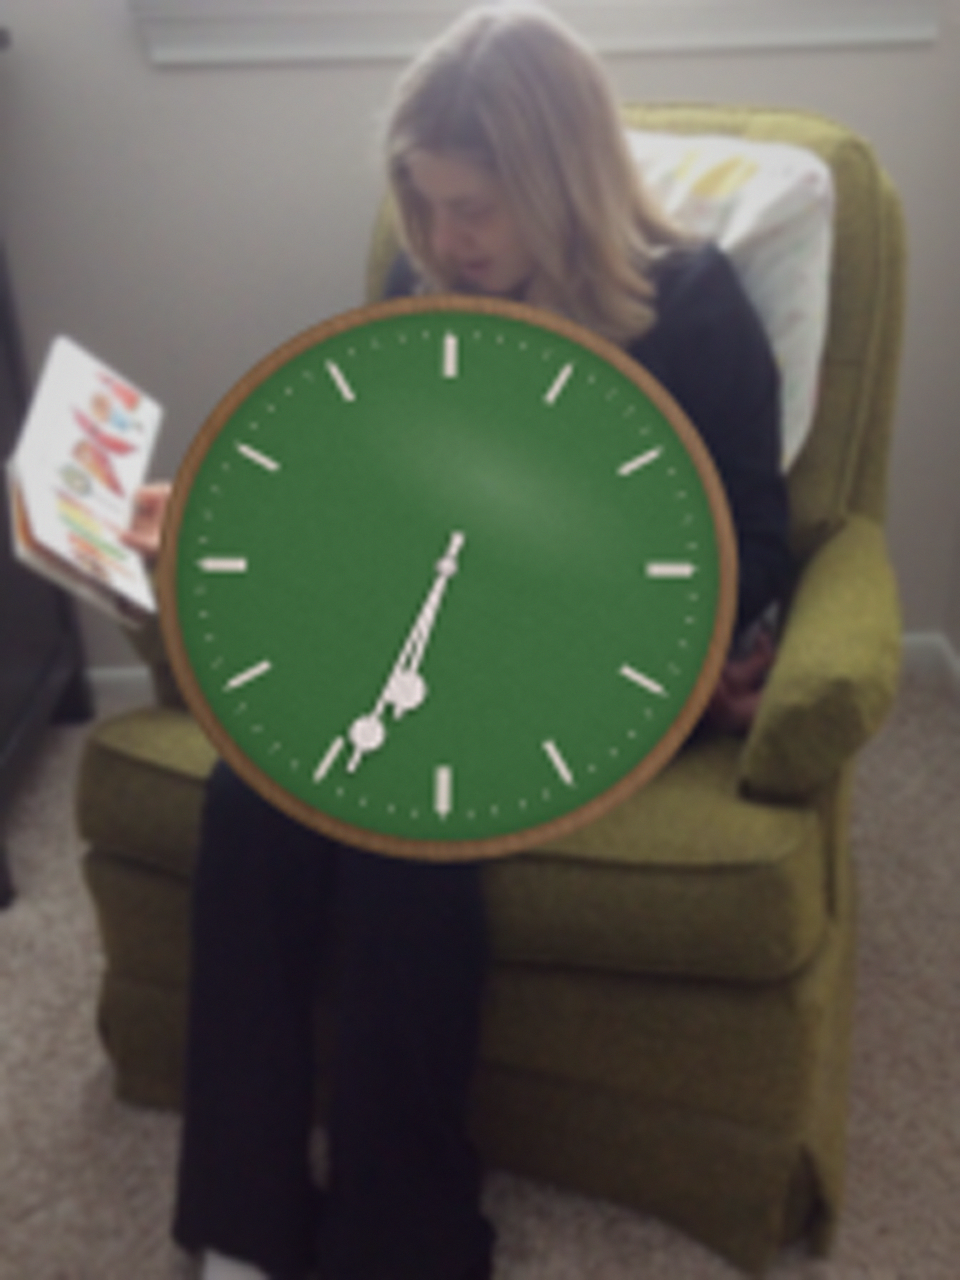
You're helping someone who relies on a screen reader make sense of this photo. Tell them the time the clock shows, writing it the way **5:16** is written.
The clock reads **6:34**
